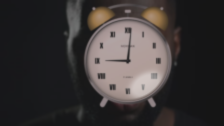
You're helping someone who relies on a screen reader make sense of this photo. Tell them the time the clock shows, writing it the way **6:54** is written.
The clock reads **9:01**
